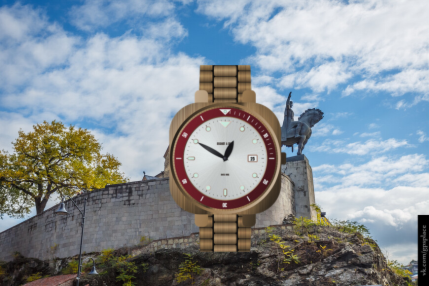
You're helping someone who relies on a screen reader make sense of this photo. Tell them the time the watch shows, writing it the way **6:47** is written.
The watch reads **12:50**
